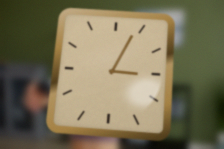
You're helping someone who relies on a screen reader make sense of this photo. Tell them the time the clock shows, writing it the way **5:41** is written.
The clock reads **3:04**
